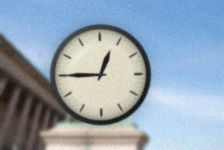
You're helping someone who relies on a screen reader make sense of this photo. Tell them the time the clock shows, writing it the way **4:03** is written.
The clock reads **12:45**
